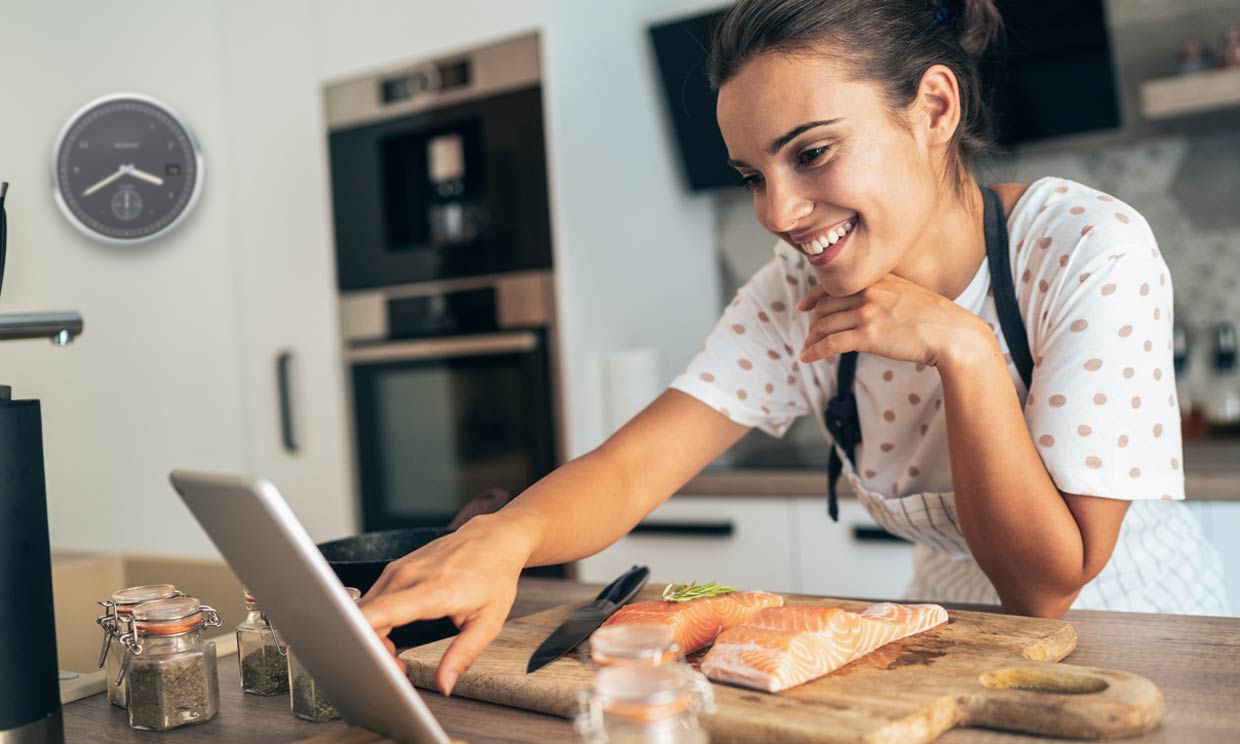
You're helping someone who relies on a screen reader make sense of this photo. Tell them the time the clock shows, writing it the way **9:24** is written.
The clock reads **3:40**
